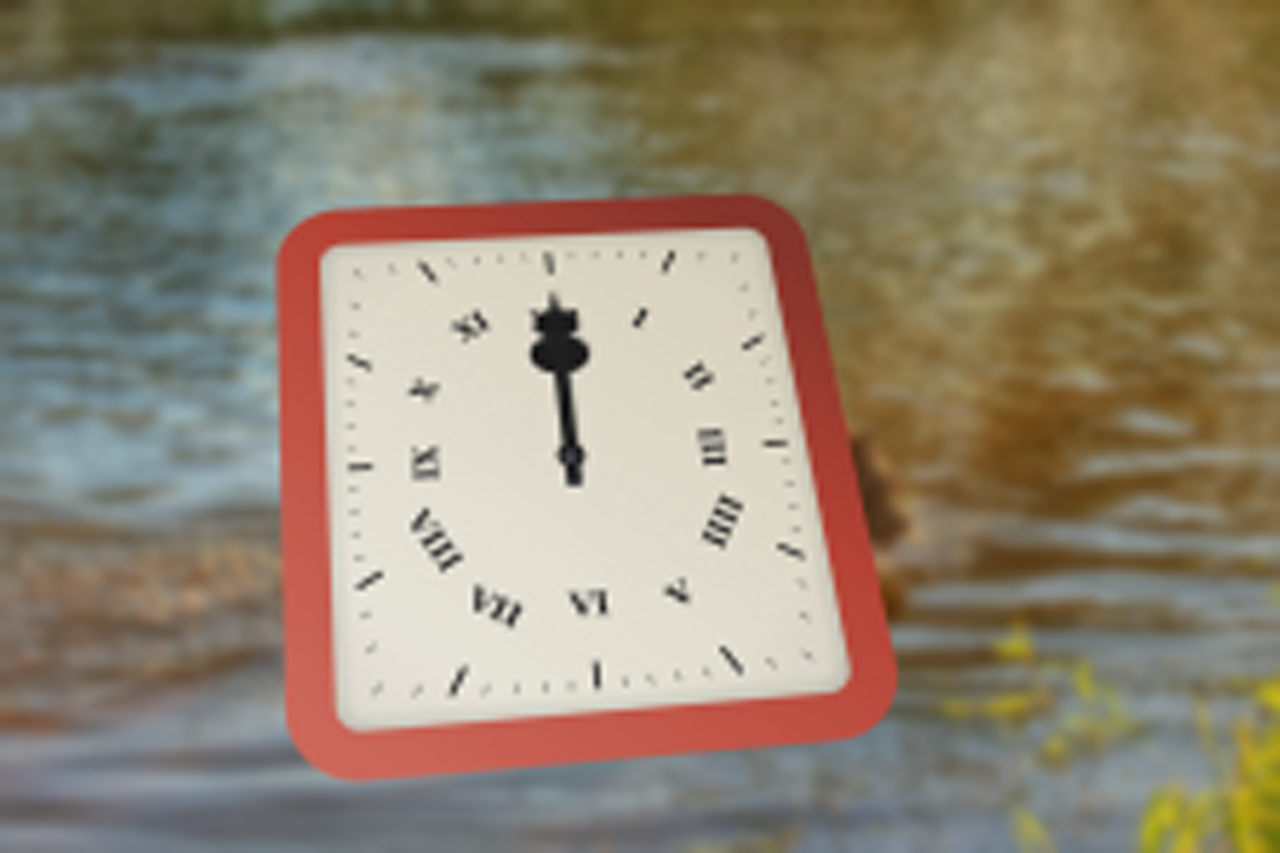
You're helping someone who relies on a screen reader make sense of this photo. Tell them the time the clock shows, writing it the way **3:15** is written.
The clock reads **12:00**
